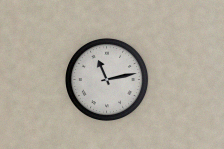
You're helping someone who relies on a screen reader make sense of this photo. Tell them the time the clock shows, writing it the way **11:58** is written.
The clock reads **11:13**
